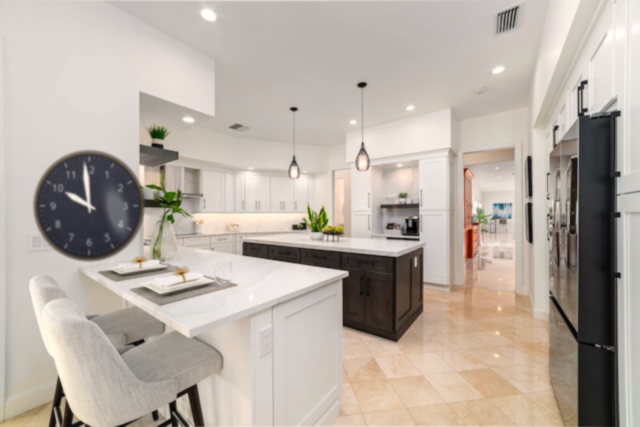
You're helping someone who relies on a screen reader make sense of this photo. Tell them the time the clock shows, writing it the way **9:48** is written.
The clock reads **9:59**
